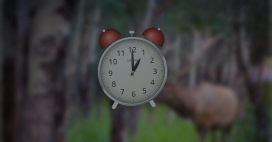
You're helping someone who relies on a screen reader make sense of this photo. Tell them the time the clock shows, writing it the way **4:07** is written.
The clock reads **1:00**
